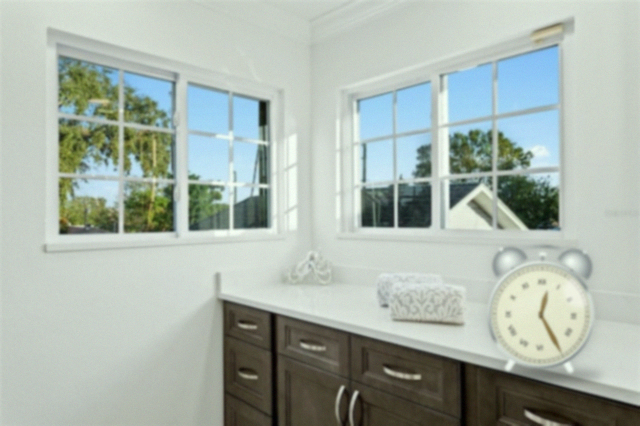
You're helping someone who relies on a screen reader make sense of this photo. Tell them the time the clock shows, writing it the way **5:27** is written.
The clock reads **12:25**
